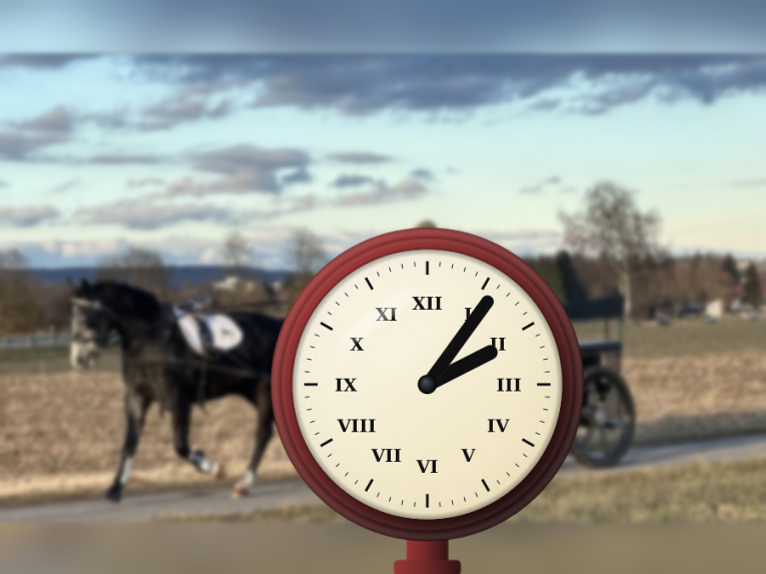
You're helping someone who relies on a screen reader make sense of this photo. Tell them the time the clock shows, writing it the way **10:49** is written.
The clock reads **2:06**
